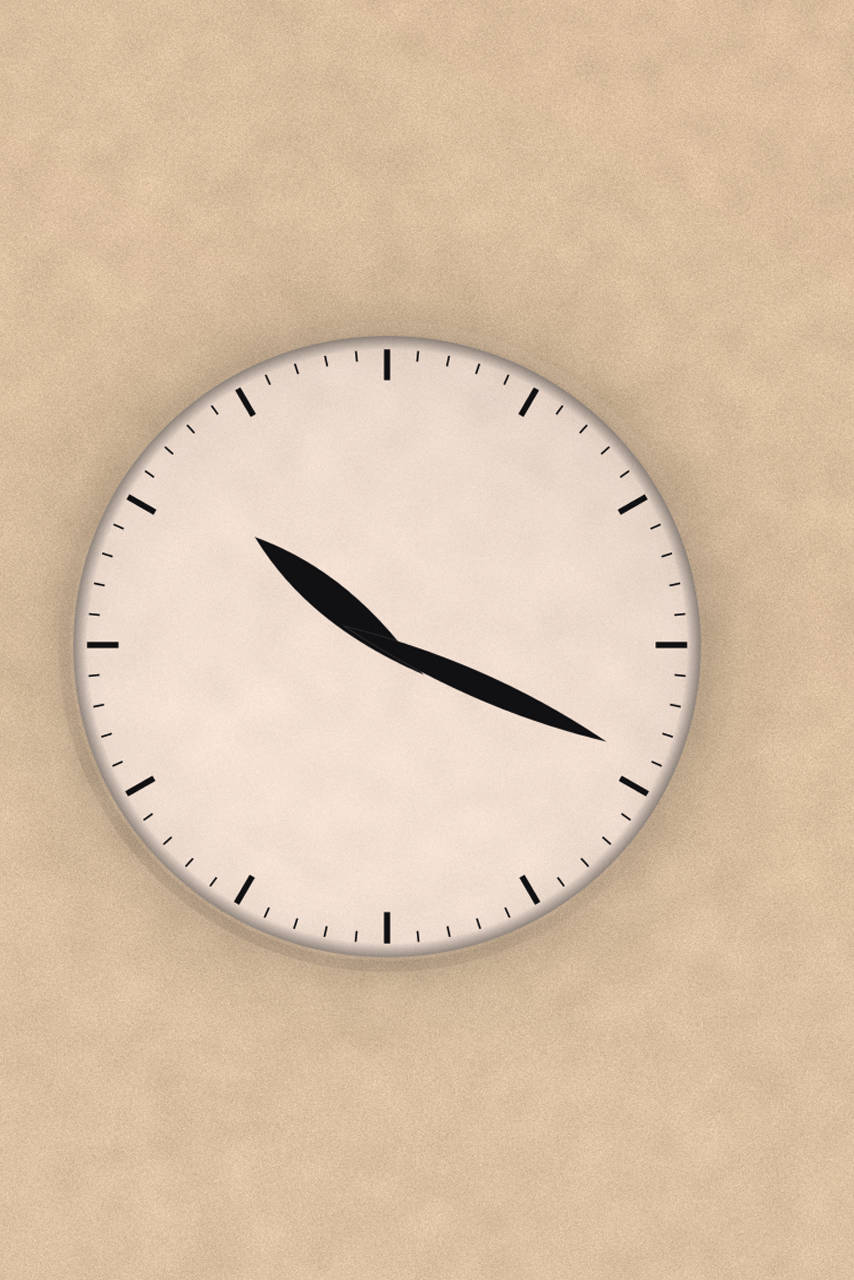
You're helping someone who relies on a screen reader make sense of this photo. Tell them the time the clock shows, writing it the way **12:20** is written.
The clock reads **10:19**
